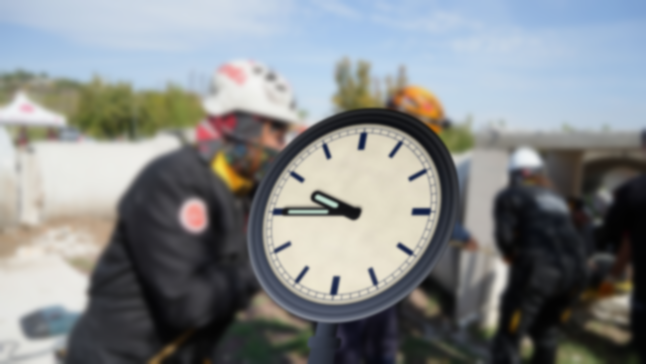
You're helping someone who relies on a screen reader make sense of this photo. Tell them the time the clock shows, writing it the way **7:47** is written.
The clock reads **9:45**
